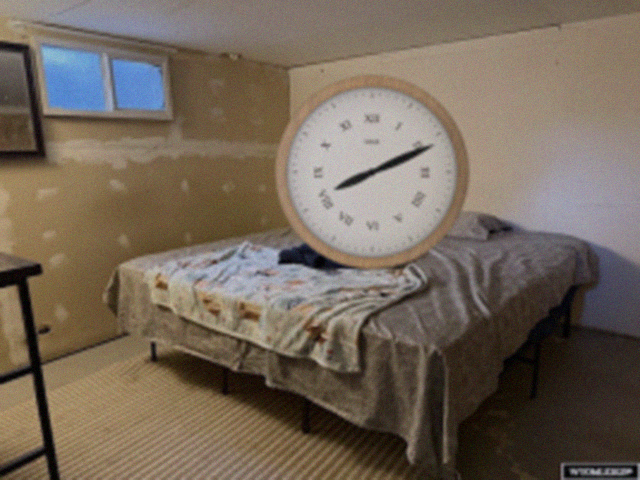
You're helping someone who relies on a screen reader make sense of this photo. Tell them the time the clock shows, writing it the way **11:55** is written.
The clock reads **8:11**
